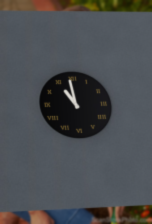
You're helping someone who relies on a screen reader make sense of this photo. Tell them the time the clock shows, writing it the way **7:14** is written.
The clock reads **10:59**
